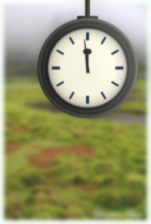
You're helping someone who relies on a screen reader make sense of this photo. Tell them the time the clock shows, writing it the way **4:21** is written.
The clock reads **11:59**
